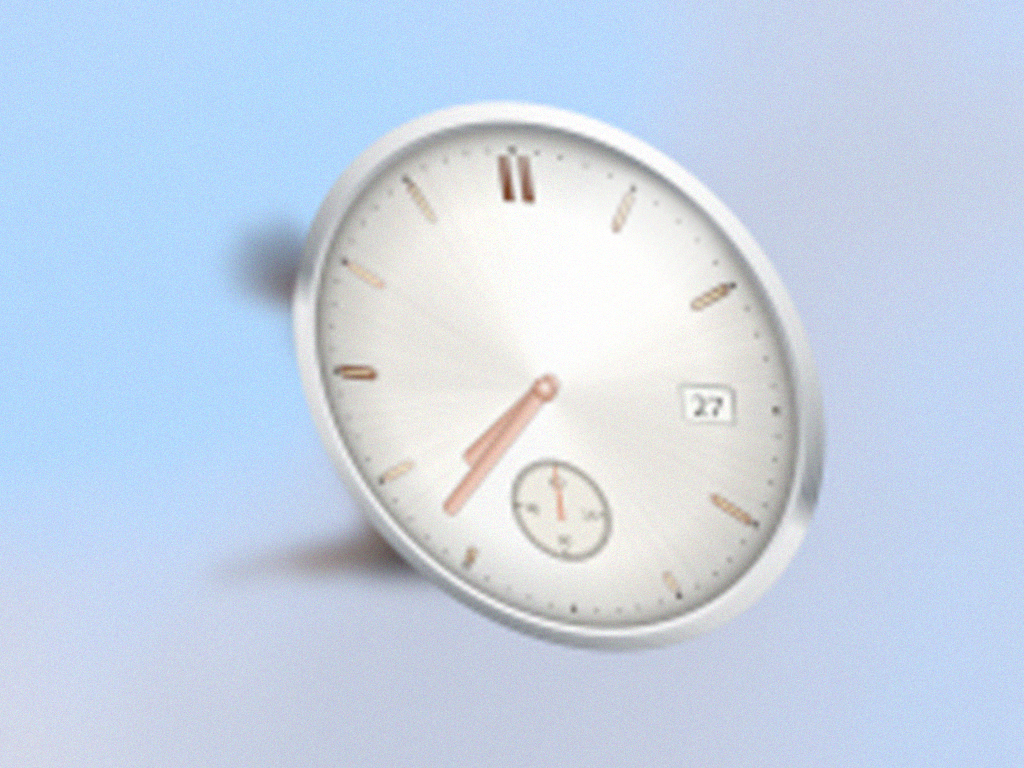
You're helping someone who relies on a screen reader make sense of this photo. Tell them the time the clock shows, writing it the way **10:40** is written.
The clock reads **7:37**
